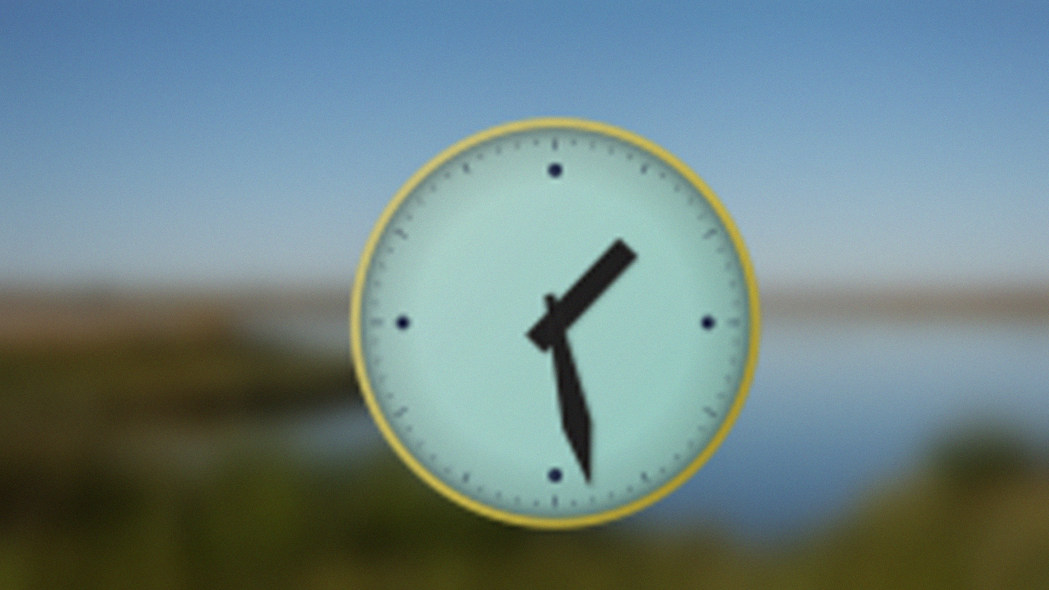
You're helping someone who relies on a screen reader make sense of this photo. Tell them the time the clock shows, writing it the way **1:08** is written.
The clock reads **1:28**
